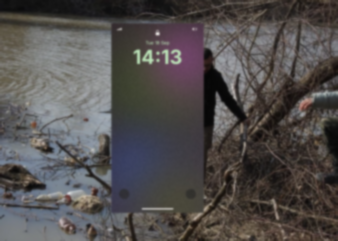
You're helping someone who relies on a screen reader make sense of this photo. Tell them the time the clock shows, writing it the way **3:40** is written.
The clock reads **14:13**
